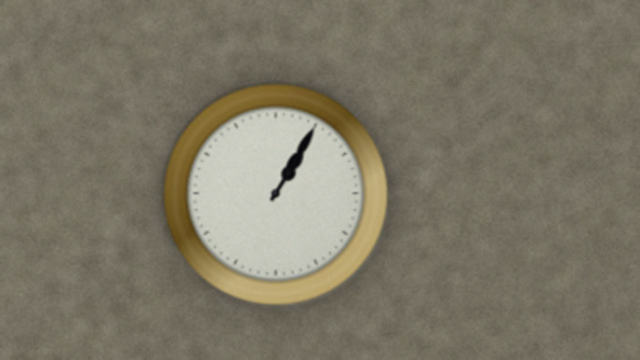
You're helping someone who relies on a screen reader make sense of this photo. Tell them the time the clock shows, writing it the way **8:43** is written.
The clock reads **1:05**
